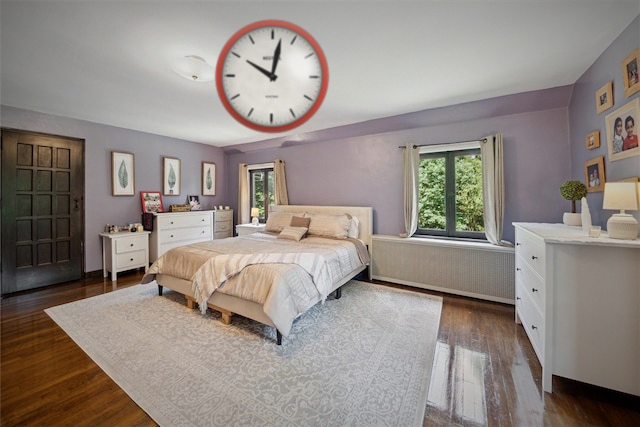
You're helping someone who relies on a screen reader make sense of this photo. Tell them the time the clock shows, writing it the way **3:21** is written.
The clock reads **10:02**
